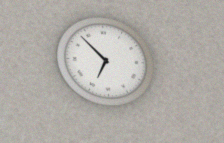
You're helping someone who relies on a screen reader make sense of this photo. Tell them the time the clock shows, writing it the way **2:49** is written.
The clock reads **6:53**
